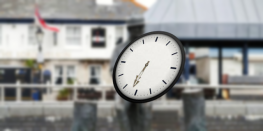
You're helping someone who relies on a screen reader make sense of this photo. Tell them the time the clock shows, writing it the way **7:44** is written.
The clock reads **6:32**
